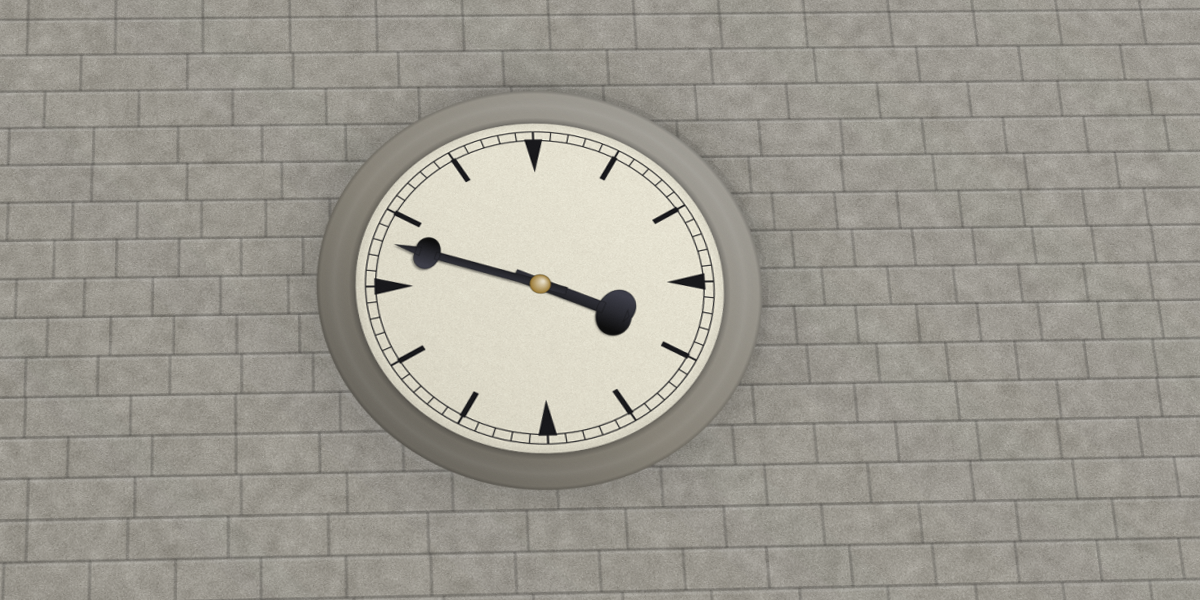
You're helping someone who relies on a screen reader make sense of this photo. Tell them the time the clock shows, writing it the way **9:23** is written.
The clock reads **3:48**
